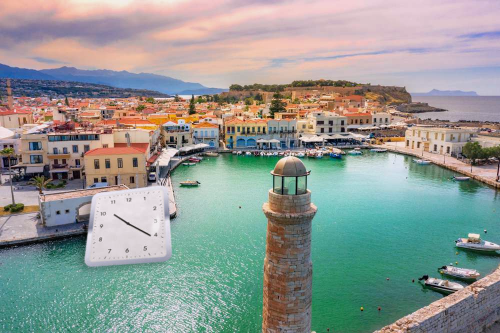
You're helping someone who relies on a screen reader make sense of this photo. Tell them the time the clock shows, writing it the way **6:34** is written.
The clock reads **10:21**
